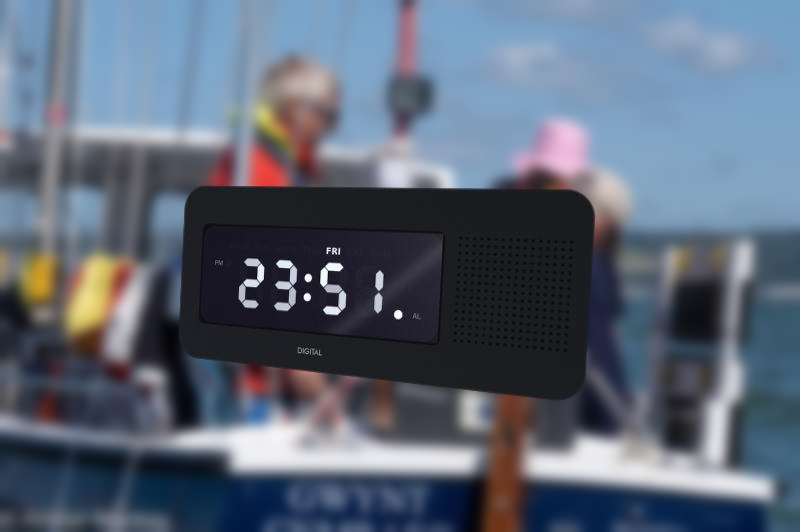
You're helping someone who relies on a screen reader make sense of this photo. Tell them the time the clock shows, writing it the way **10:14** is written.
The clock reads **23:51**
